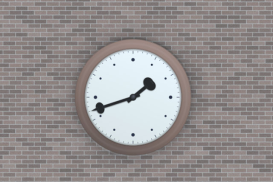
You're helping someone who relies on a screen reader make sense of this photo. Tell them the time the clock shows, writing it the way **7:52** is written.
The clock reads **1:42**
